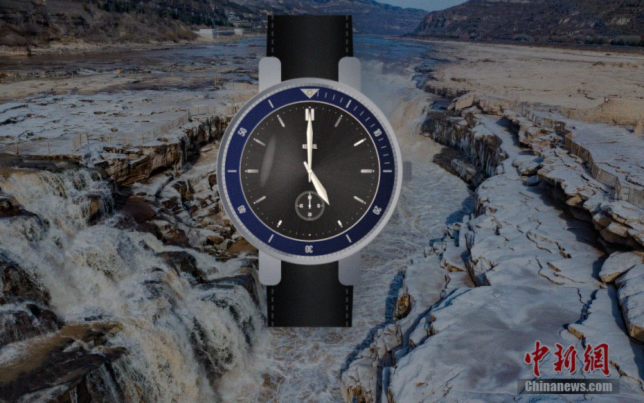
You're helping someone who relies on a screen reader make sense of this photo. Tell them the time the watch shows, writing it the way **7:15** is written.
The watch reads **5:00**
